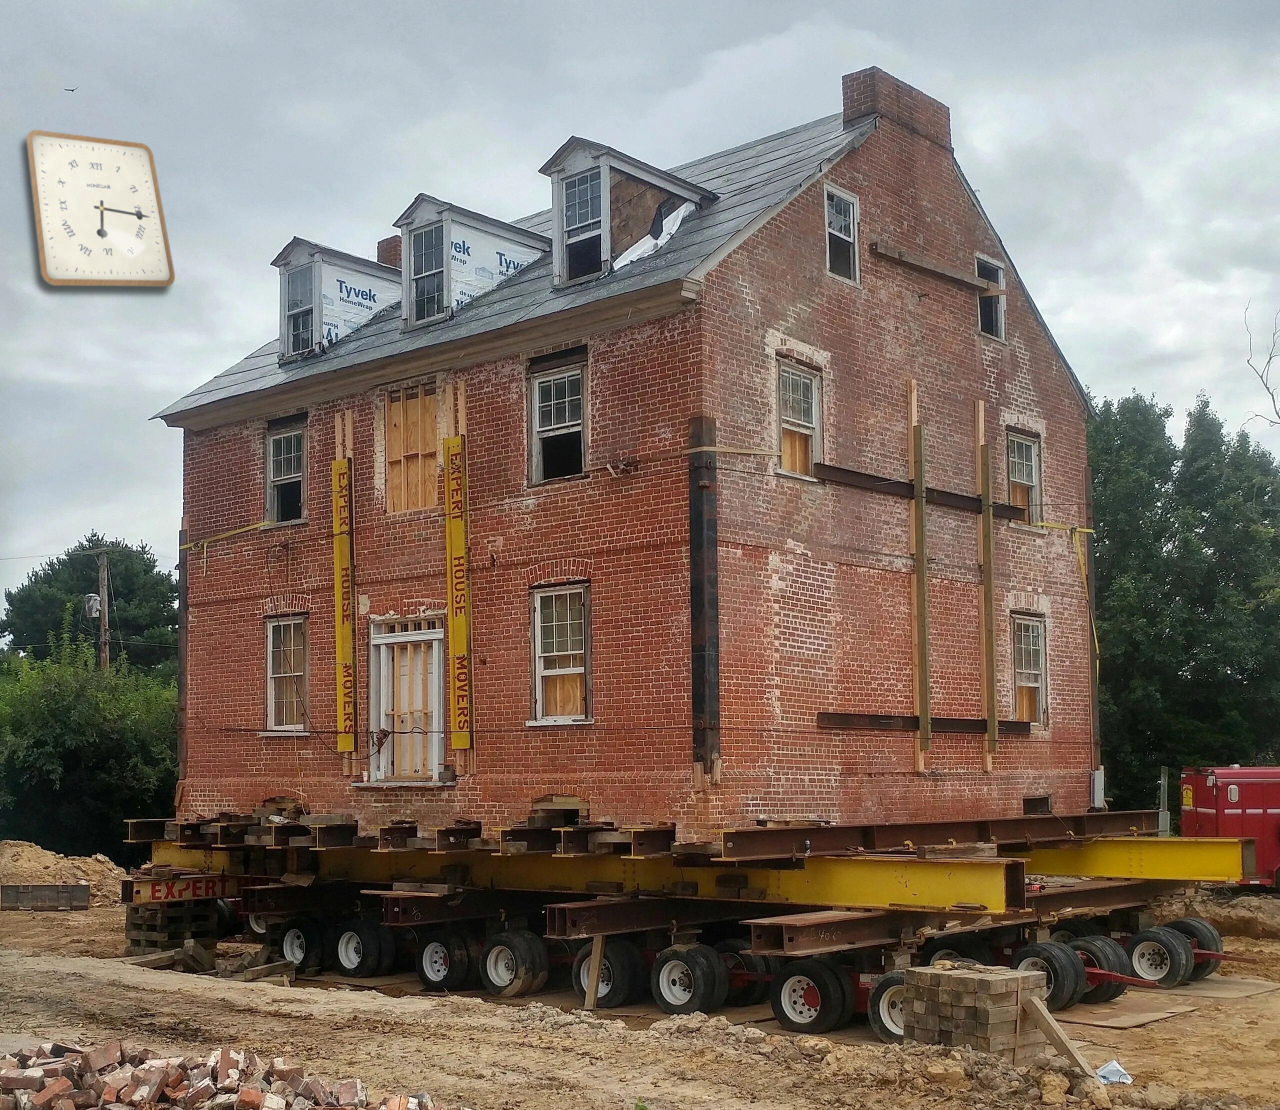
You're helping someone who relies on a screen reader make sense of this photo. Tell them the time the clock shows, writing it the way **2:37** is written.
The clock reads **6:16**
